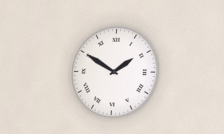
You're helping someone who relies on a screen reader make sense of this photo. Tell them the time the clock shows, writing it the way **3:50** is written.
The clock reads **1:50**
